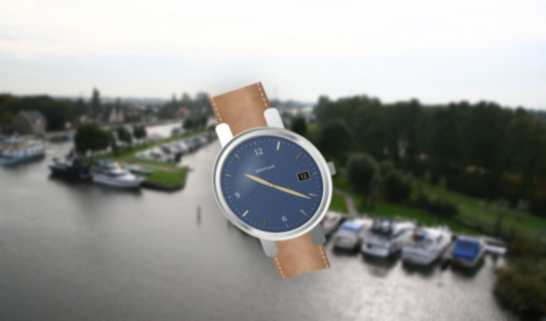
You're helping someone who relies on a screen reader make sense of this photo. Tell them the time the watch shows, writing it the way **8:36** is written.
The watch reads **10:21**
